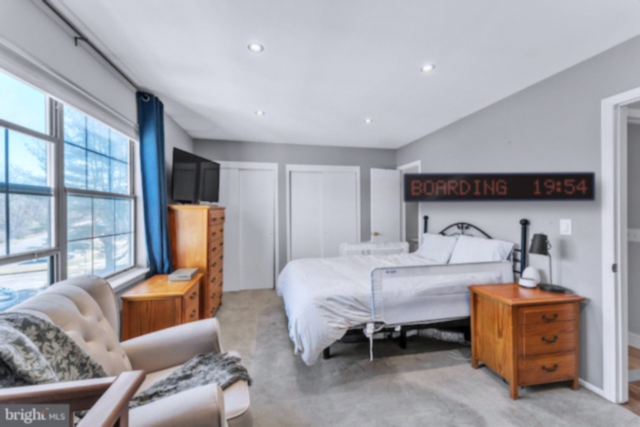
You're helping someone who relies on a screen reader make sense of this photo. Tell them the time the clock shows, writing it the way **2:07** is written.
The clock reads **19:54**
